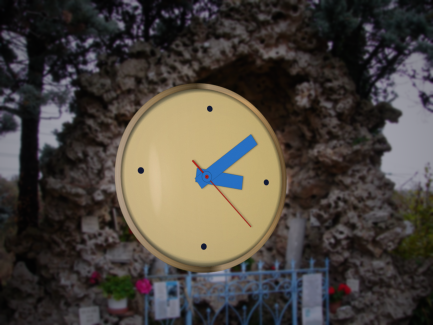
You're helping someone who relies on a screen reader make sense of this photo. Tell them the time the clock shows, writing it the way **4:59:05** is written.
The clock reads **3:08:22**
